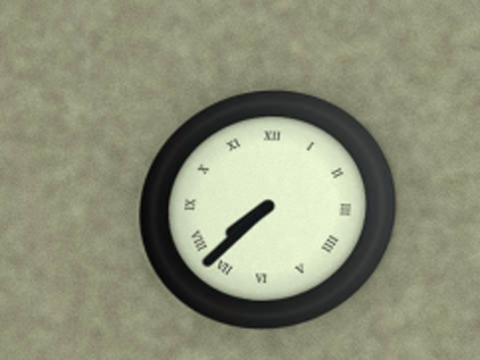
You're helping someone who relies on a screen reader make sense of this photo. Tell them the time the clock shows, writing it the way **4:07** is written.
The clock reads **7:37**
